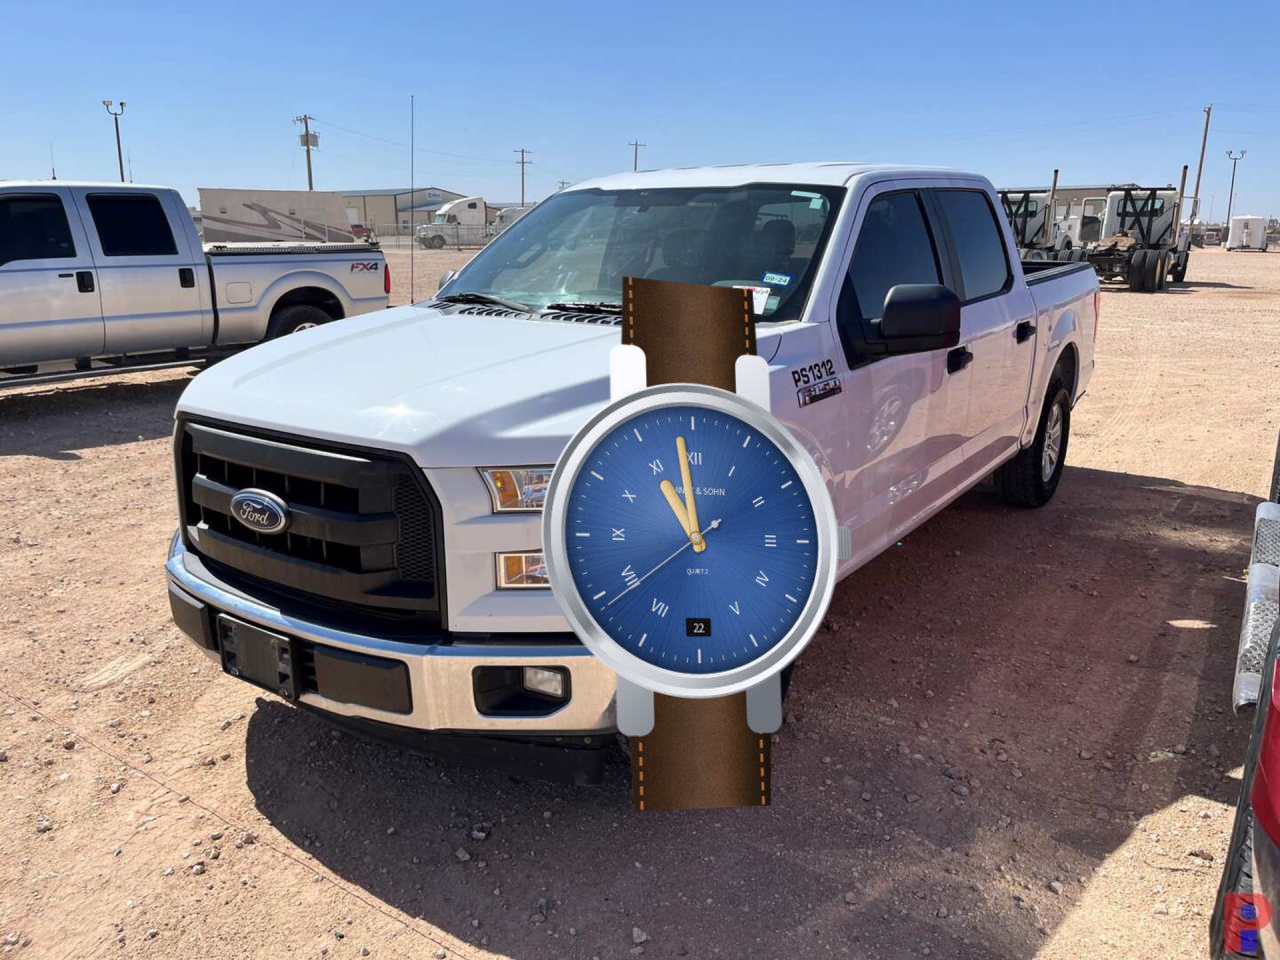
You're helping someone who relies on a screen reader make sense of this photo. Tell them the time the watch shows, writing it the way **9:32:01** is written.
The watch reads **10:58:39**
